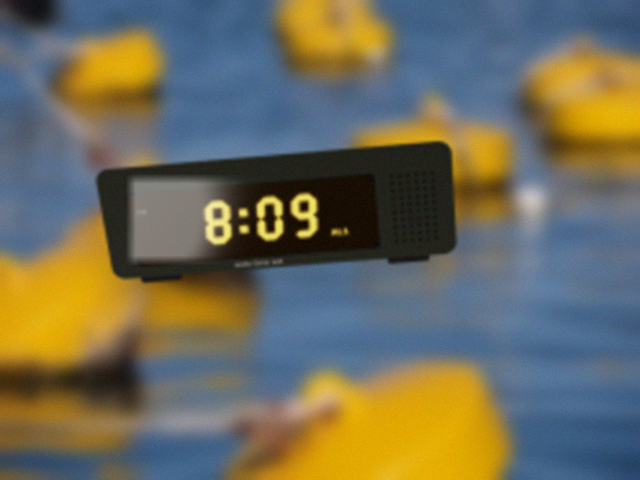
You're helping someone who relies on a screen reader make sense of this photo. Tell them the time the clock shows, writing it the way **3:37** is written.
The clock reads **8:09**
